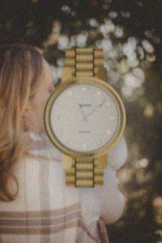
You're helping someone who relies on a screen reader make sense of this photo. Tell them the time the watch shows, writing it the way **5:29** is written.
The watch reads **11:08**
